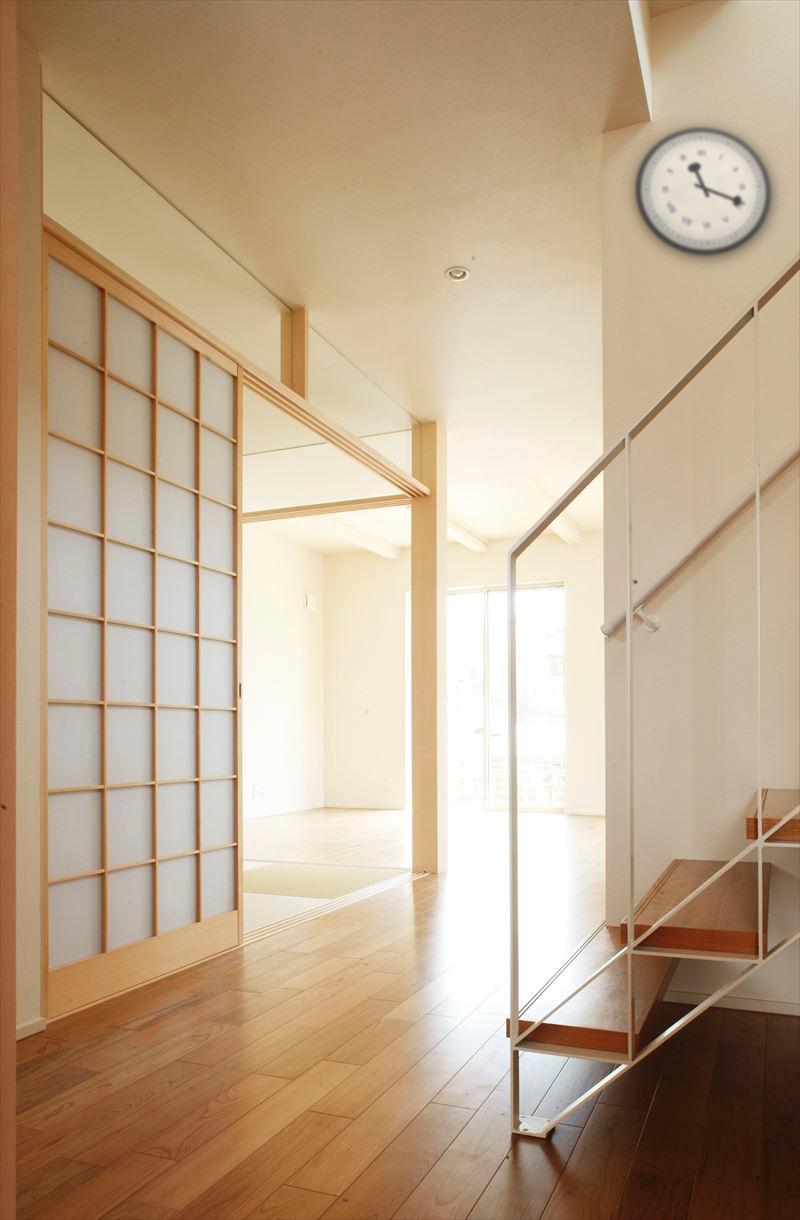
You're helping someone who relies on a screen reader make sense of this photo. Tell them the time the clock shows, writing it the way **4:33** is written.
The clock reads **11:19**
